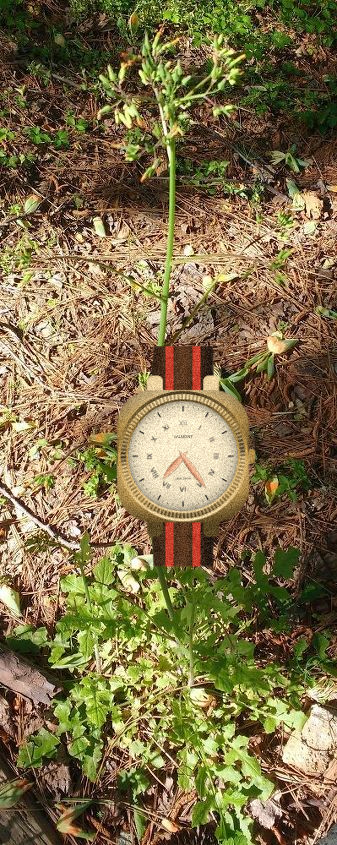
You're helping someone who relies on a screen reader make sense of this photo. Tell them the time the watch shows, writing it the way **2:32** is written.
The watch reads **7:24**
